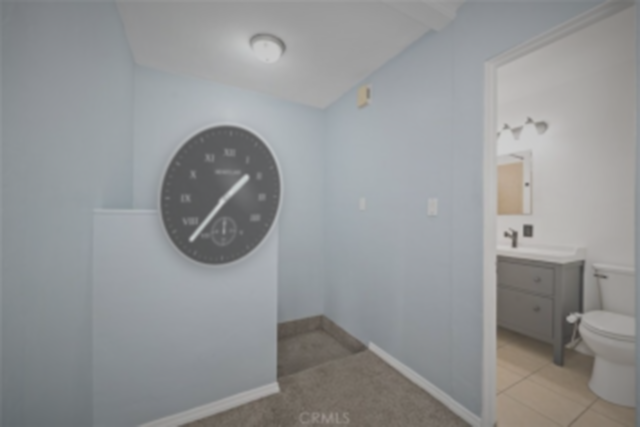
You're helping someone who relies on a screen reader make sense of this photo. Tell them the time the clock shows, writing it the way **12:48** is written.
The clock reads **1:37**
